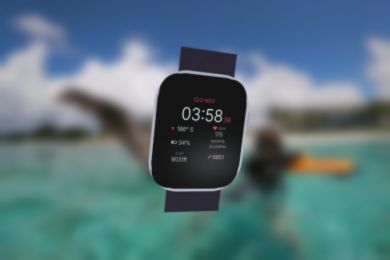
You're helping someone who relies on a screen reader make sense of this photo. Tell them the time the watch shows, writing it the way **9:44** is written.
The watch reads **3:58**
